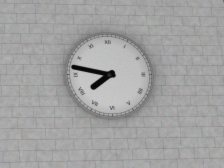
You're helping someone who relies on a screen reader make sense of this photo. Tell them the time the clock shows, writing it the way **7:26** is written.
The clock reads **7:47**
